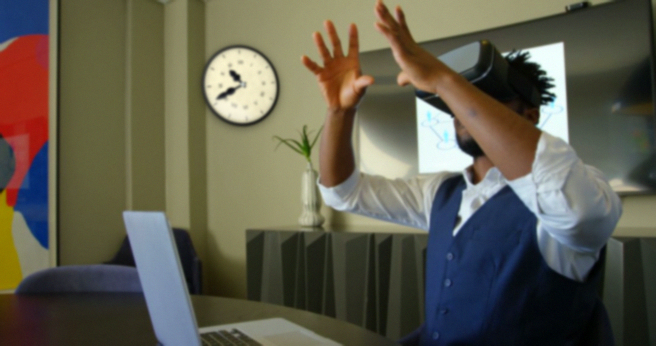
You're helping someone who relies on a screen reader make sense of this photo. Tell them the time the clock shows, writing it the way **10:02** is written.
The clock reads **10:41**
